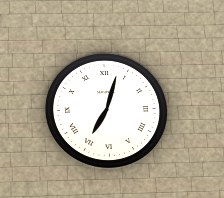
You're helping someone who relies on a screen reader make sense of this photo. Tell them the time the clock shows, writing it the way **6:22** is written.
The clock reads **7:03**
